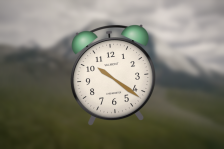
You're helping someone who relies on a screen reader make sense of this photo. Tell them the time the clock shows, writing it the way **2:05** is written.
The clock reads **10:22**
